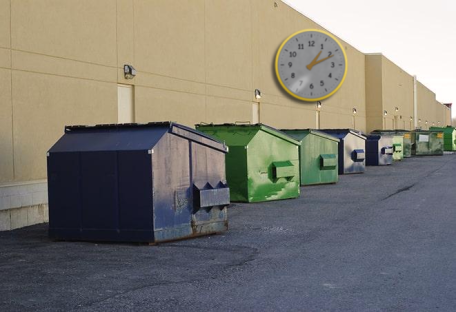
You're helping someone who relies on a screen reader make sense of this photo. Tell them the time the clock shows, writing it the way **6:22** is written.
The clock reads **1:11**
